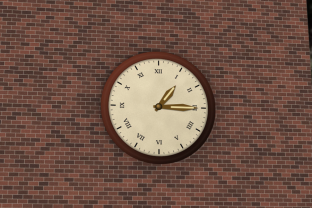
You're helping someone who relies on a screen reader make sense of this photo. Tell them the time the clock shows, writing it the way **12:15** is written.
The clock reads **1:15**
